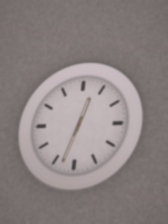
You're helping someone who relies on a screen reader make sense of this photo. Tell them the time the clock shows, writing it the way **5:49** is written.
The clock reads **12:33**
